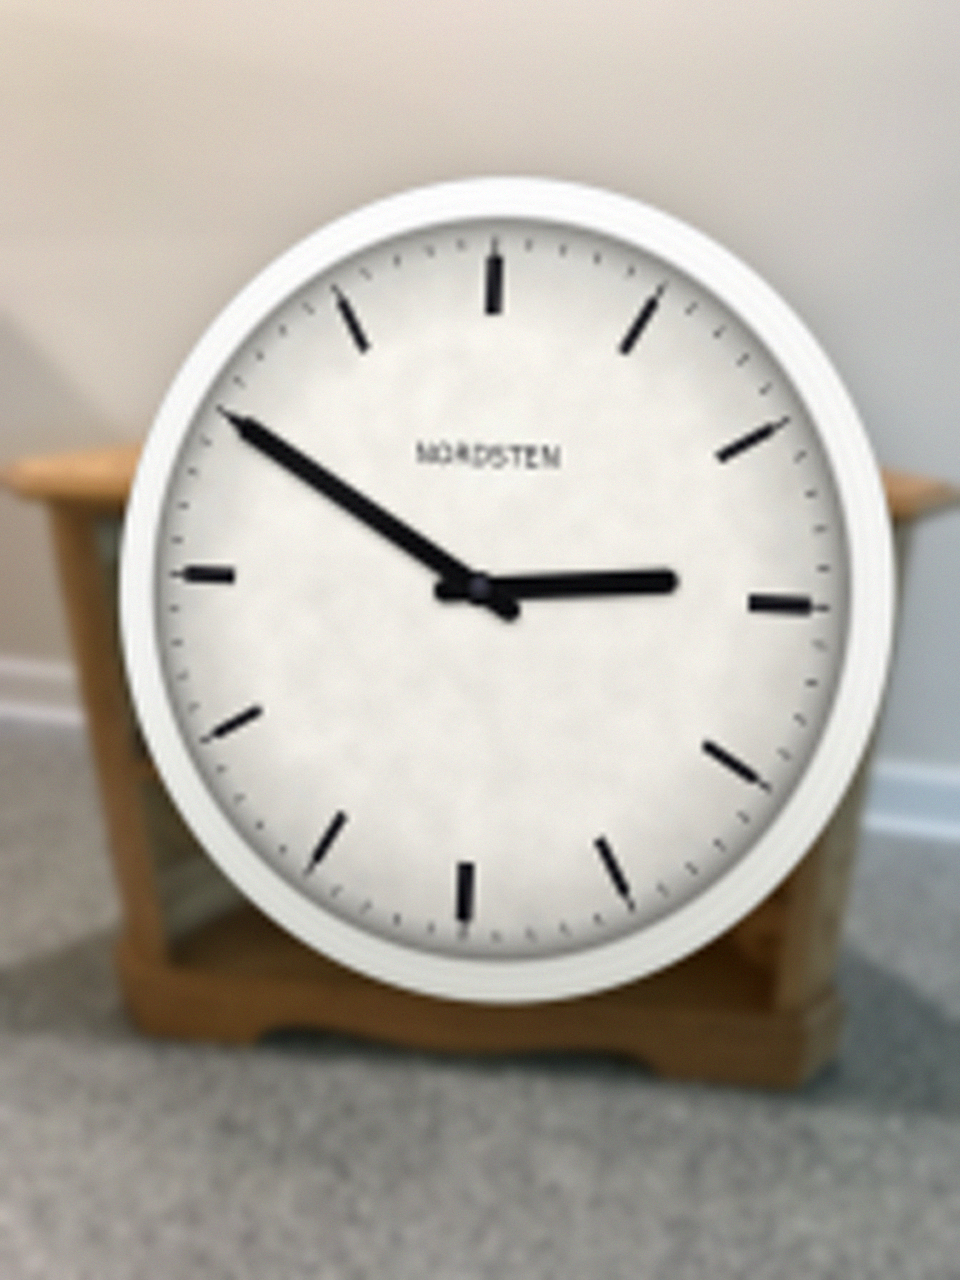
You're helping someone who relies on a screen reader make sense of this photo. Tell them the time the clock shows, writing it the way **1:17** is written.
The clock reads **2:50**
